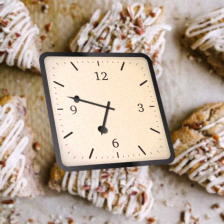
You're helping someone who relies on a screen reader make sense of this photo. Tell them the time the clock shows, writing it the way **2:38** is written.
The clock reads **6:48**
